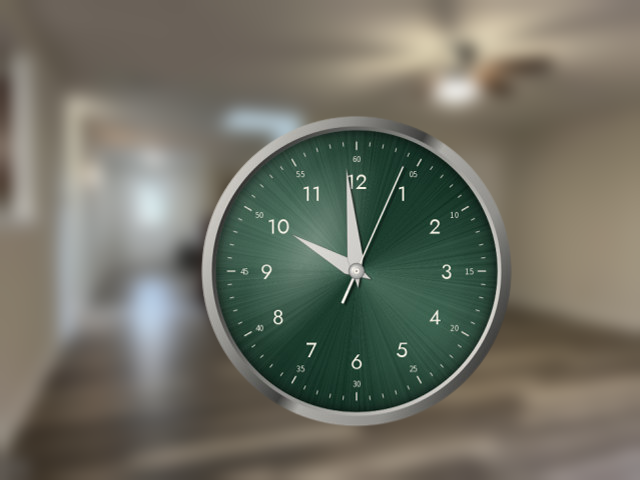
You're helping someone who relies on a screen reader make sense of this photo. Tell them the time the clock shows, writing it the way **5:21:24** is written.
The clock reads **9:59:04**
